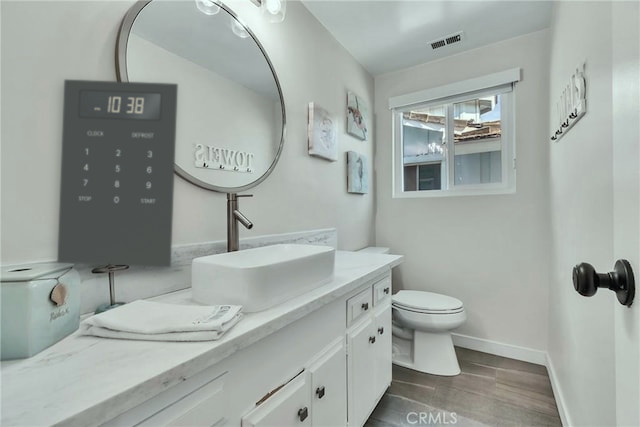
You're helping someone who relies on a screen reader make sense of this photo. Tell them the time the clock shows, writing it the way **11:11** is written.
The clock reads **10:38**
